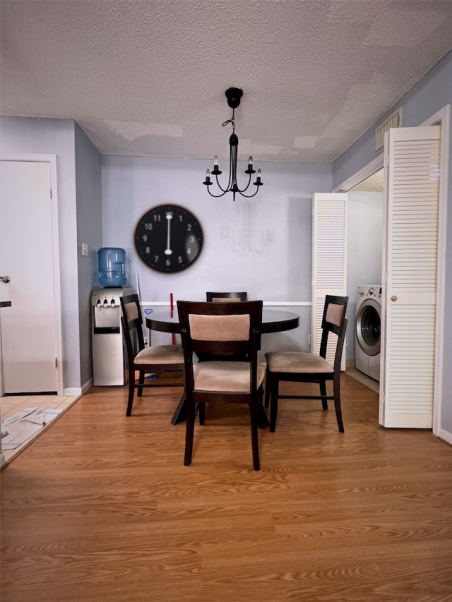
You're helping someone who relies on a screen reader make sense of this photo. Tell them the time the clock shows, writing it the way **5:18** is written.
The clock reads **6:00**
